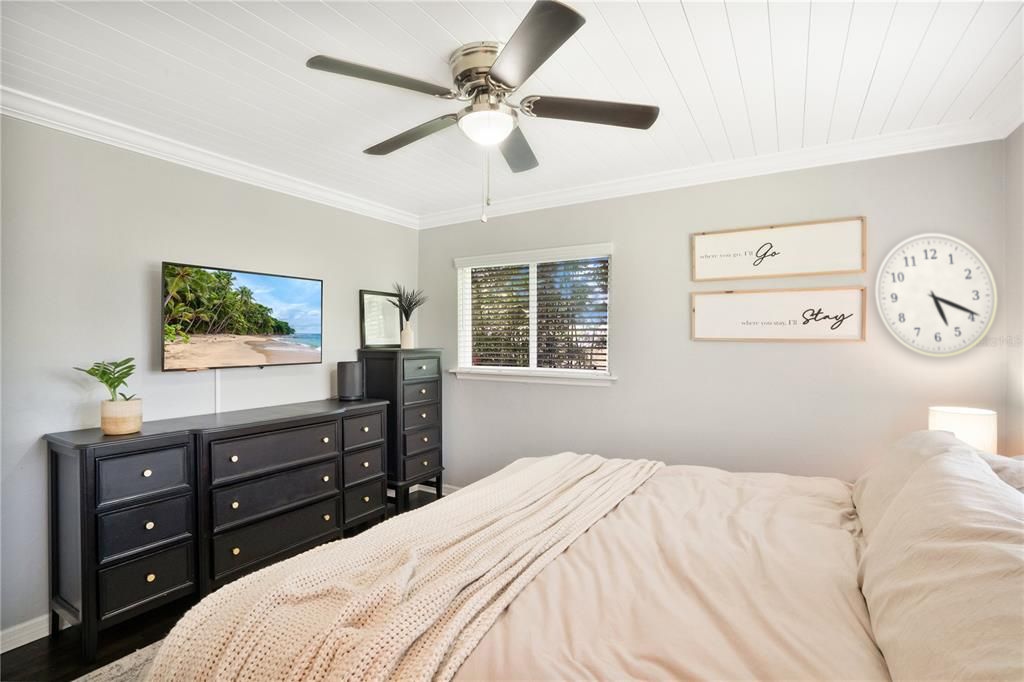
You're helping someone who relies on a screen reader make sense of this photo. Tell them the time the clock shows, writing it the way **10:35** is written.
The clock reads **5:19**
